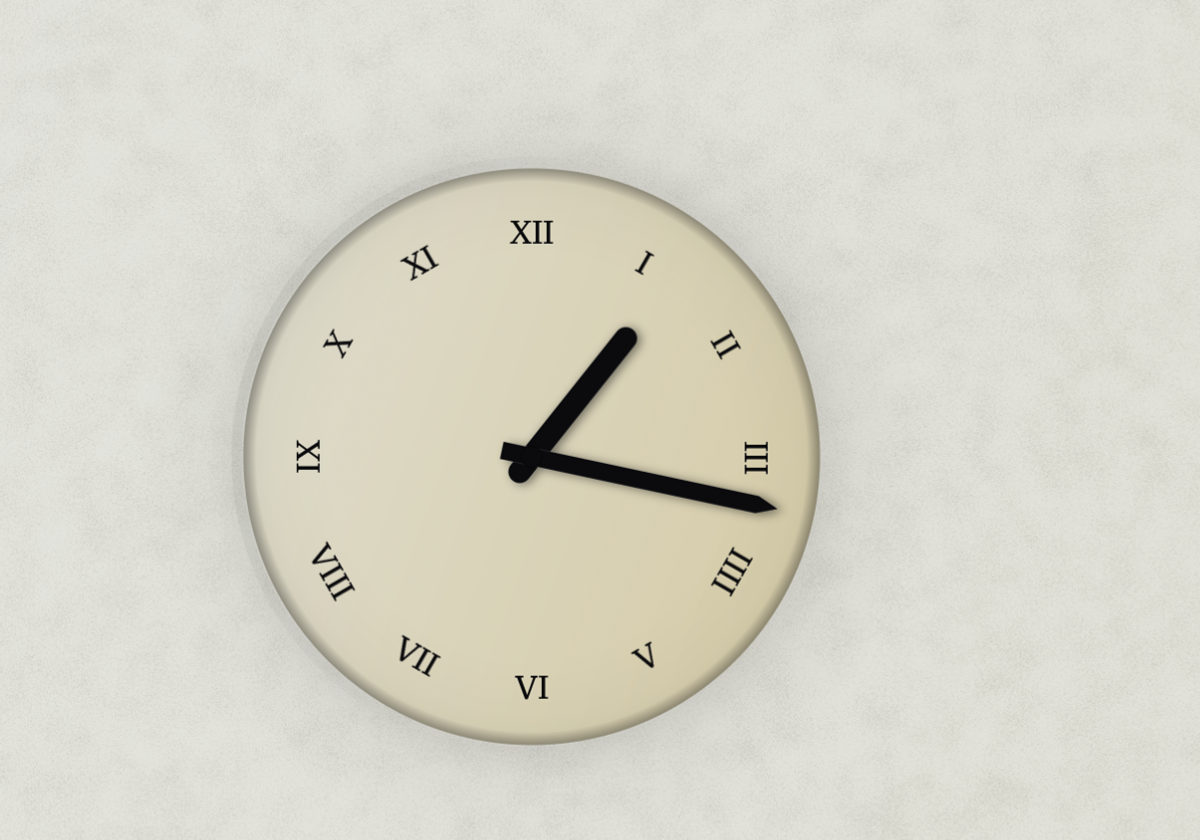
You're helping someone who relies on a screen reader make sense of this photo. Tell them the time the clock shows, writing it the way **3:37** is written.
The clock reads **1:17**
